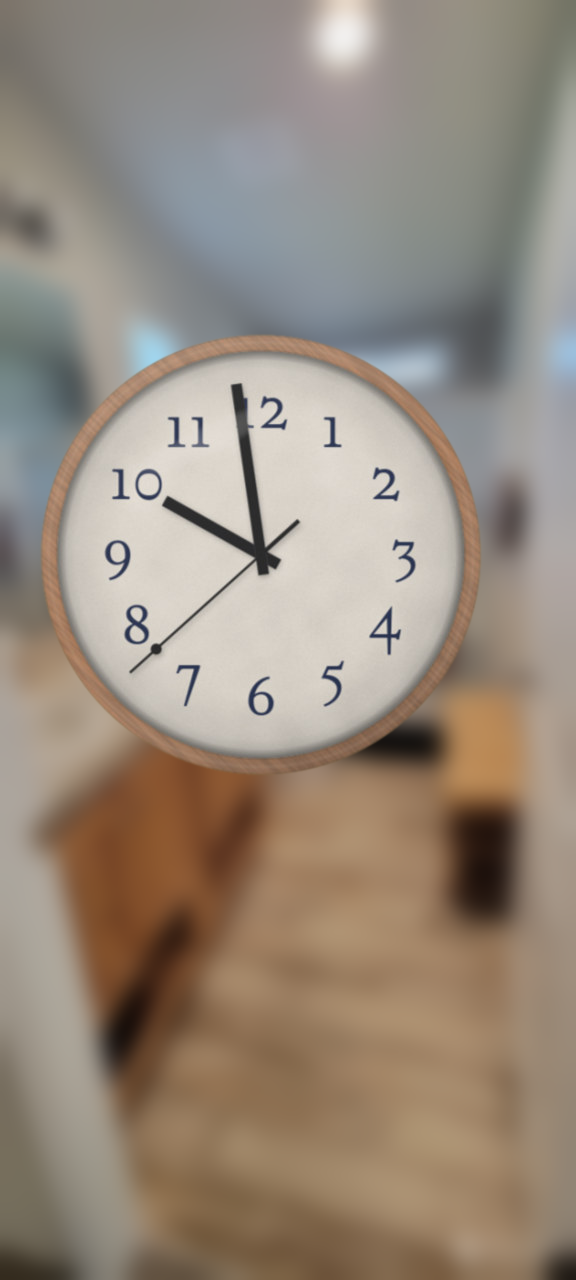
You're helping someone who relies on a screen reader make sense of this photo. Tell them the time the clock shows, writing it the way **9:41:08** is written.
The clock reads **9:58:38**
